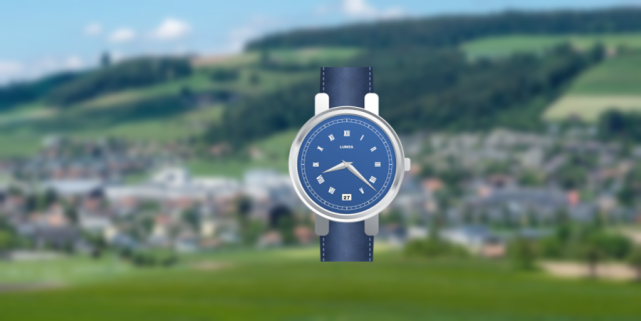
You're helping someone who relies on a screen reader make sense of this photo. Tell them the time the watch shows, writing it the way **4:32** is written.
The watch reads **8:22**
